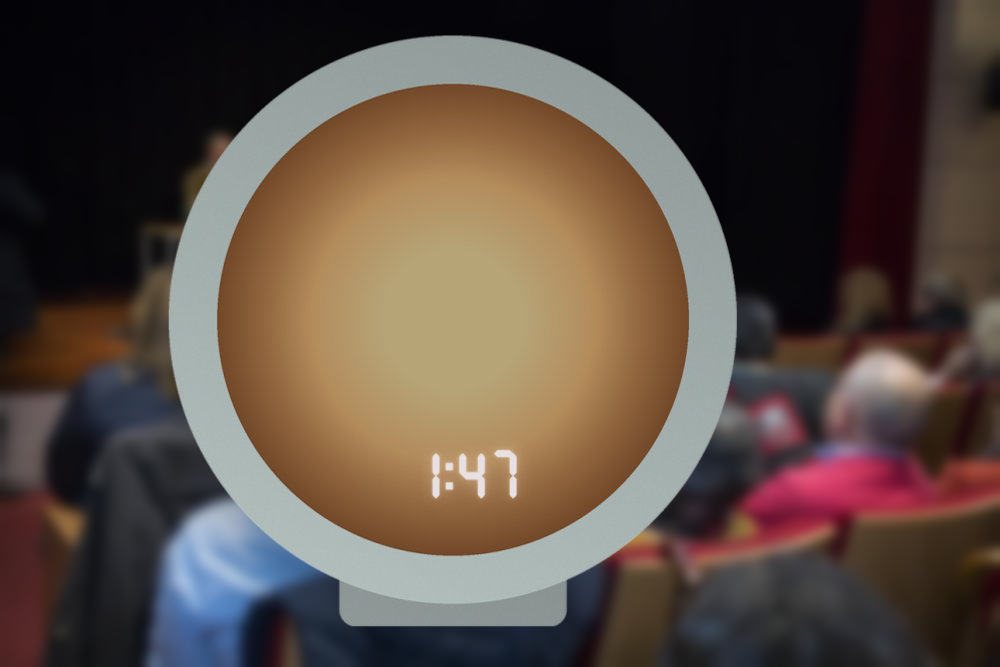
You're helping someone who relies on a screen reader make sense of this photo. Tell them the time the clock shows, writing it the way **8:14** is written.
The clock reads **1:47**
